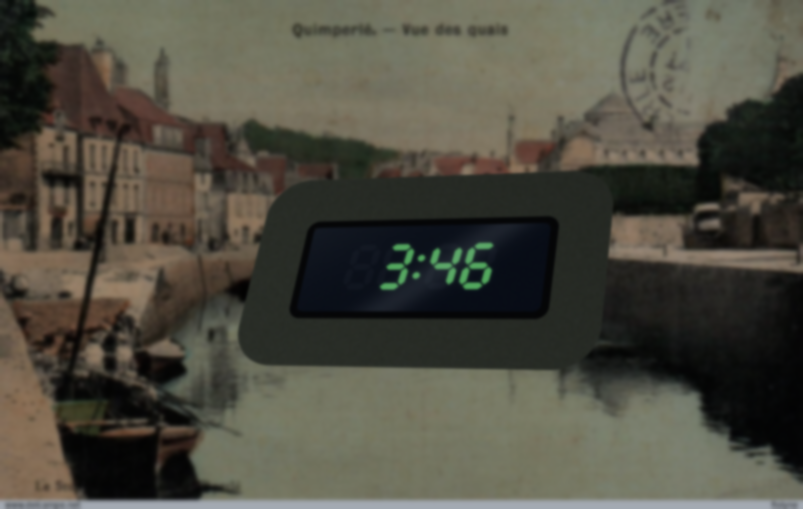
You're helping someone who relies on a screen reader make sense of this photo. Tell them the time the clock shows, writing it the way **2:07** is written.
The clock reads **3:46**
